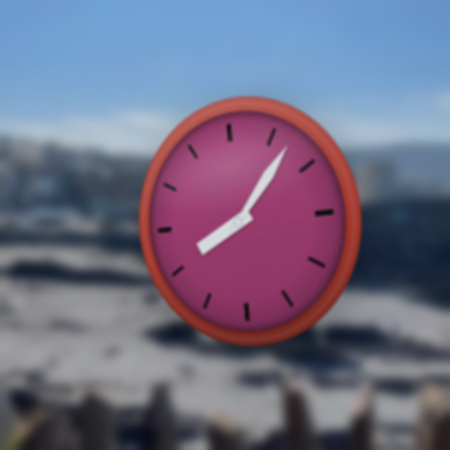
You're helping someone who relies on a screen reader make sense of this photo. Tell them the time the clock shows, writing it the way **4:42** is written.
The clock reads **8:07**
